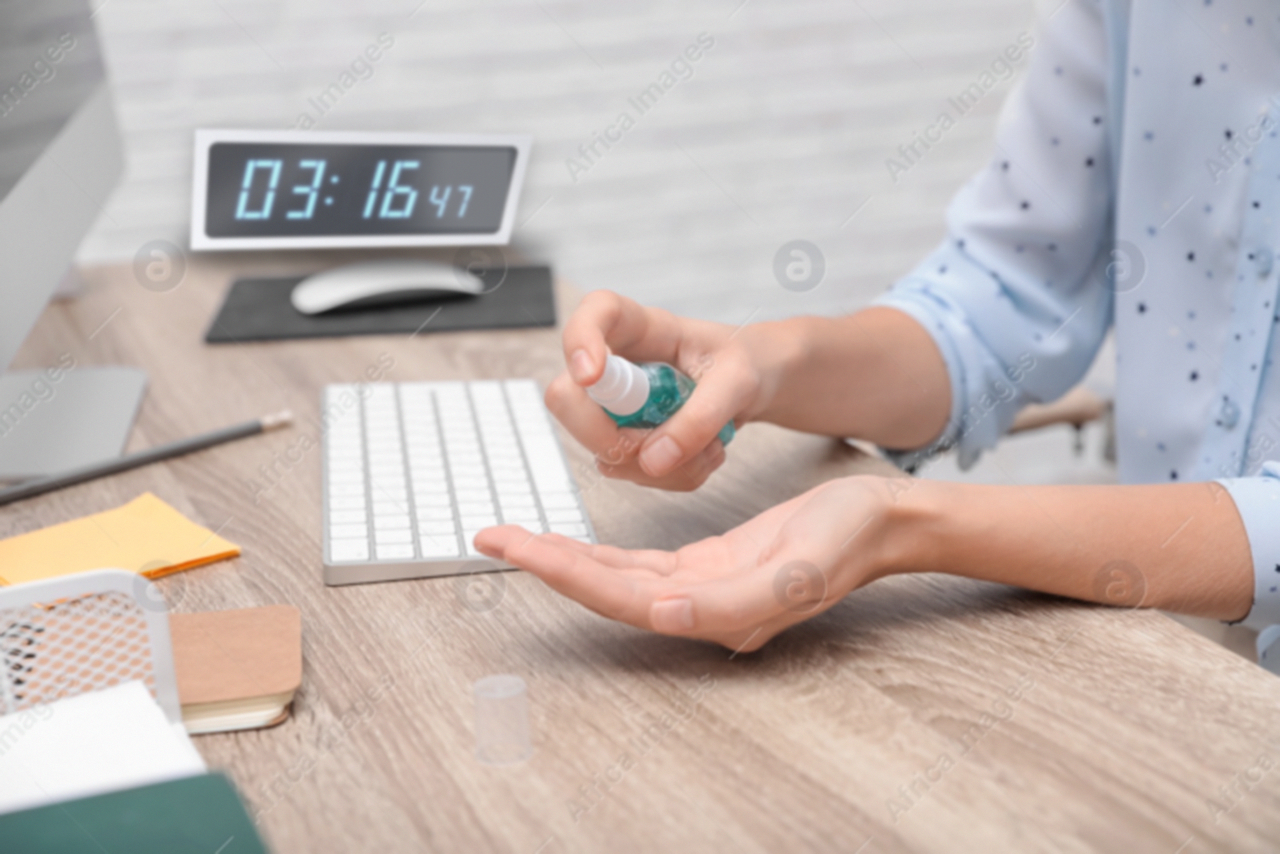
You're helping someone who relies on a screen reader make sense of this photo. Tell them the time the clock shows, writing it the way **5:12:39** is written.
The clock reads **3:16:47**
